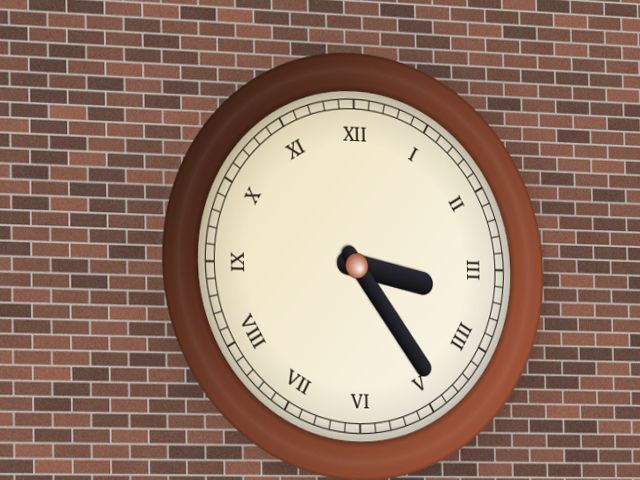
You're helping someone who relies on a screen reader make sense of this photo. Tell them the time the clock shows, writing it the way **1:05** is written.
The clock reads **3:24**
